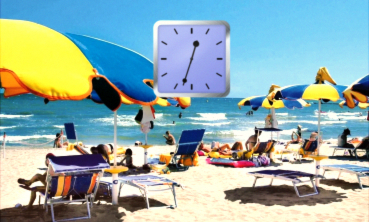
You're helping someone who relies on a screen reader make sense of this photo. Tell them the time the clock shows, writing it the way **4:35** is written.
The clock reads **12:33**
